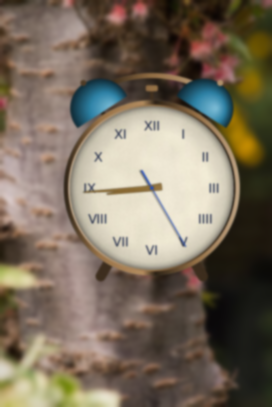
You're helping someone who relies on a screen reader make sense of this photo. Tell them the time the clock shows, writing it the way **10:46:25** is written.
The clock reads **8:44:25**
